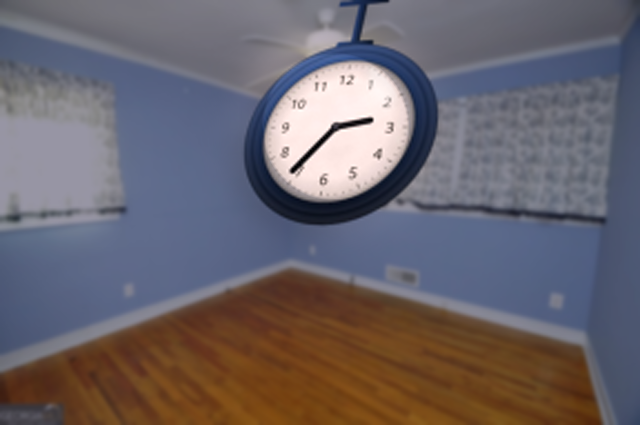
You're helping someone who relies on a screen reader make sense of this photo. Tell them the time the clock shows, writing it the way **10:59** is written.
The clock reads **2:36**
